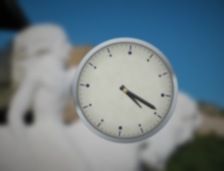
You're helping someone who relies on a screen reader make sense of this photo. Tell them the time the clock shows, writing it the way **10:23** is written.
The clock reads **4:19**
